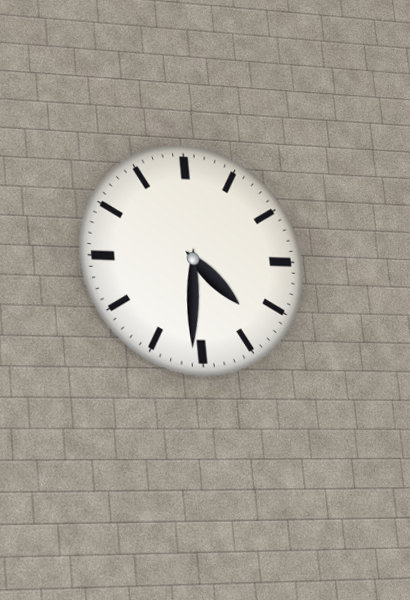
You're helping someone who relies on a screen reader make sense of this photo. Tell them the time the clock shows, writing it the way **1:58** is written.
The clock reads **4:31**
